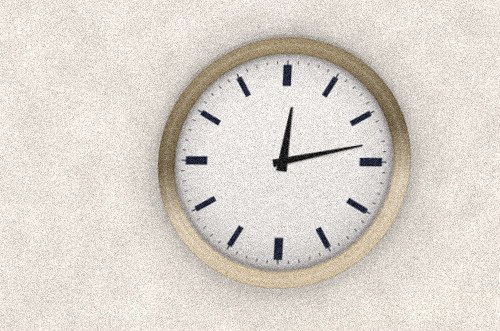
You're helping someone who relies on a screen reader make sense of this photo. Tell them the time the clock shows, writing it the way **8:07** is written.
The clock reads **12:13**
